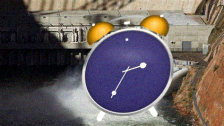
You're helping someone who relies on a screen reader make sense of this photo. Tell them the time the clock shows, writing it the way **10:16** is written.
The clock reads **2:35**
